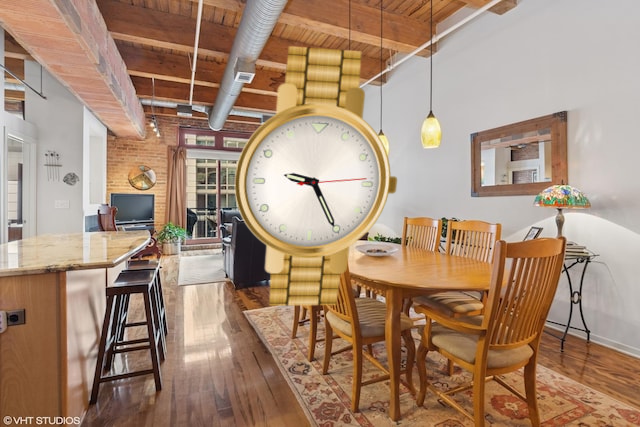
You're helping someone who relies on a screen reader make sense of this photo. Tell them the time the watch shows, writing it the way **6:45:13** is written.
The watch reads **9:25:14**
